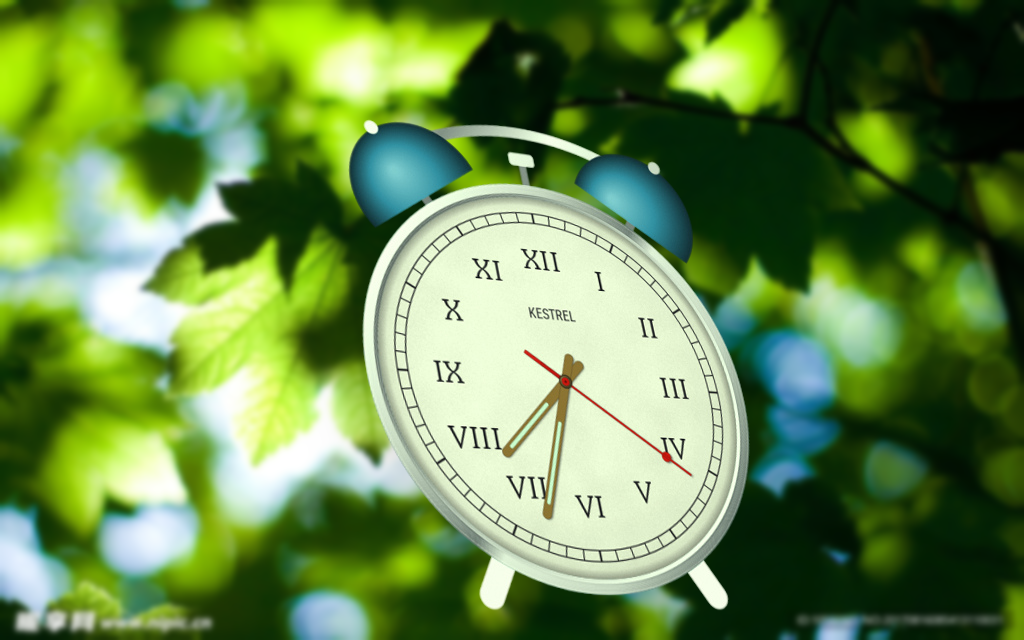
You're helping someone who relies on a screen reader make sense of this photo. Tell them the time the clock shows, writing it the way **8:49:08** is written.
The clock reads **7:33:21**
